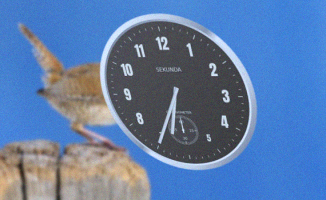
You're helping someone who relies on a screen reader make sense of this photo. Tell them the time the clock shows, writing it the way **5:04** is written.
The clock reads **6:35**
